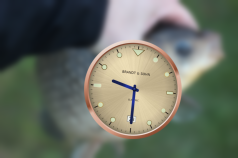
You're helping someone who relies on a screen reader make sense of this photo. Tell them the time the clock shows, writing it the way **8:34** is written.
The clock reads **9:30**
